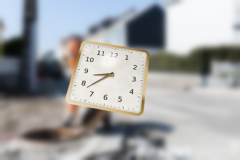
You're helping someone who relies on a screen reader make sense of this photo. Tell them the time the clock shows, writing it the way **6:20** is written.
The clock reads **8:38**
